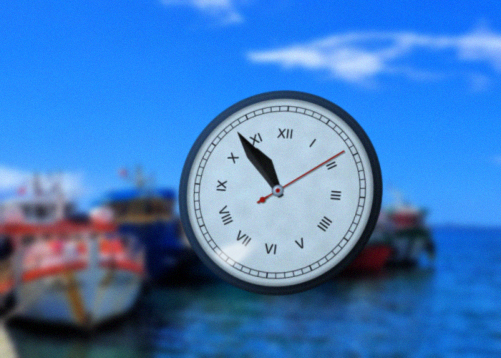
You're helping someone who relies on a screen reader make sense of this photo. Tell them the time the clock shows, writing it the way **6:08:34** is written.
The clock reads **10:53:09**
